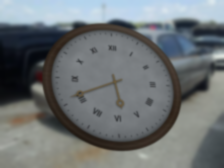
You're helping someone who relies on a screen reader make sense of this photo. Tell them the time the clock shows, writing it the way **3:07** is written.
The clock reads **5:41**
